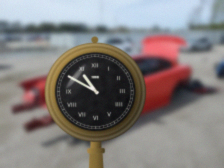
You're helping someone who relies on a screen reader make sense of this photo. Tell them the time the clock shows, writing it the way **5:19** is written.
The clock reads **10:50**
